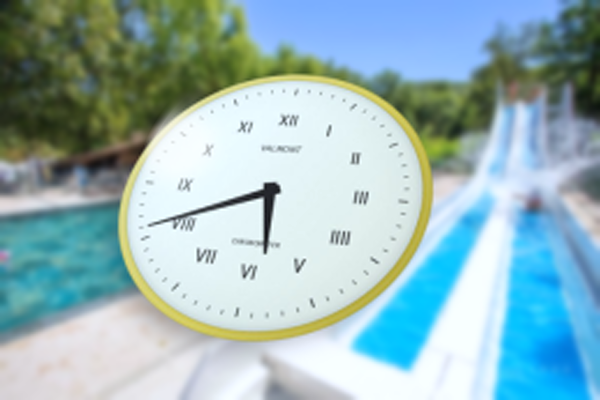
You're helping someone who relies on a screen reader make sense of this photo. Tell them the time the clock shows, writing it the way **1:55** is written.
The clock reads **5:41**
